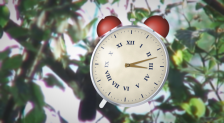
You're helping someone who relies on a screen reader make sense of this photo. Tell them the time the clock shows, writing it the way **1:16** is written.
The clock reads **3:12**
